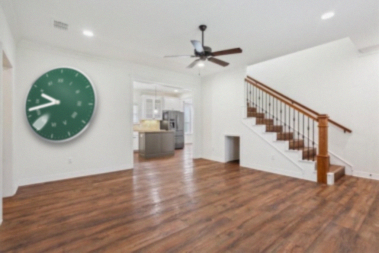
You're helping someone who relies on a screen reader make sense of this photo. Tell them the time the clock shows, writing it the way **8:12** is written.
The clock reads **9:42**
